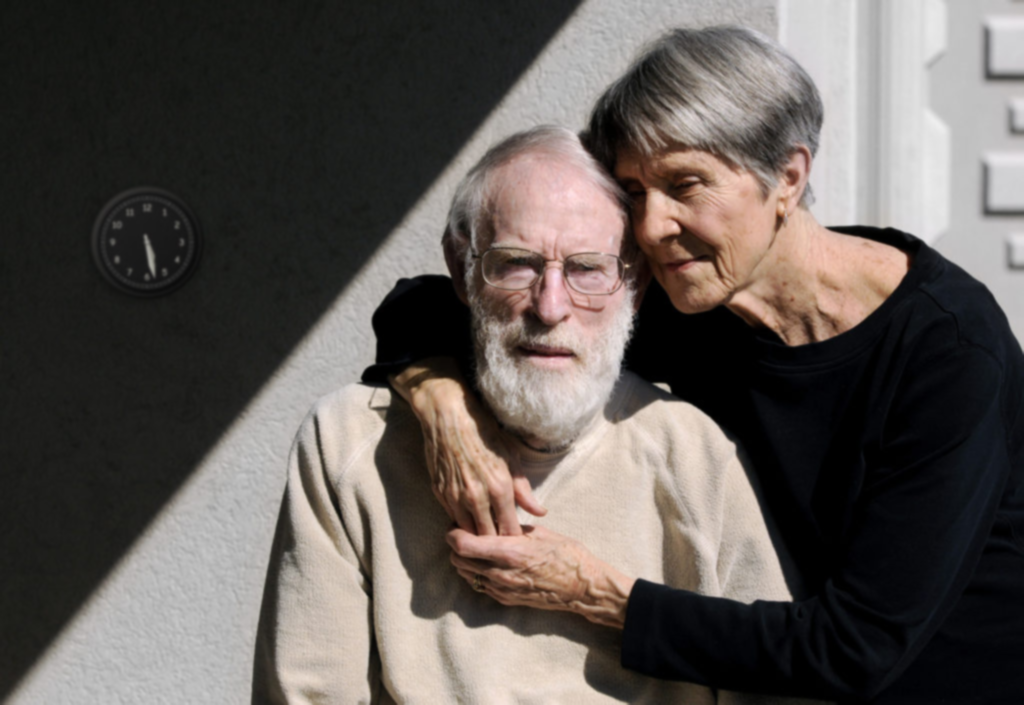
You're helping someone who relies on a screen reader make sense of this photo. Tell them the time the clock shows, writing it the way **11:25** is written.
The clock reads **5:28**
